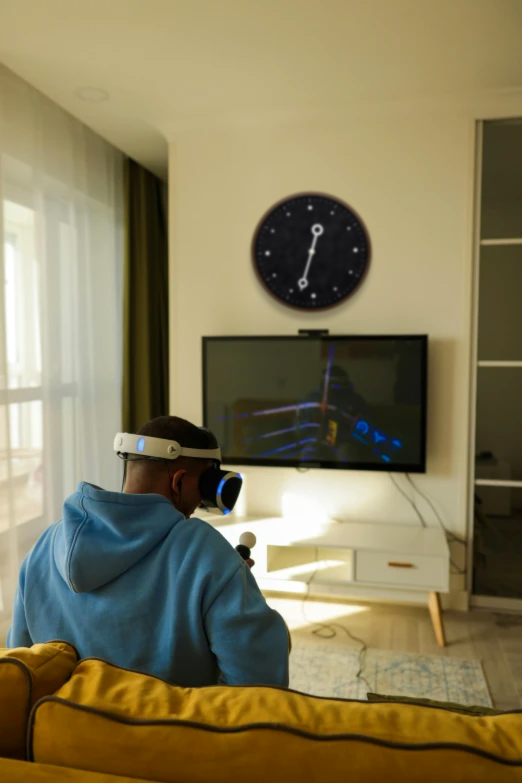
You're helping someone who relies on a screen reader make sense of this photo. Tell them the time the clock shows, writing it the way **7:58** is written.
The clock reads **12:33**
